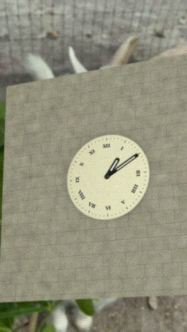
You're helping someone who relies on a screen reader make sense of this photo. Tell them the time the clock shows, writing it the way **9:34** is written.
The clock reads **1:10**
